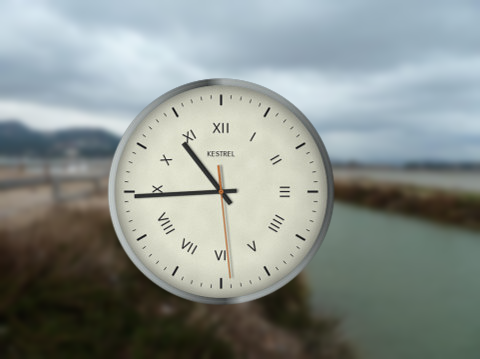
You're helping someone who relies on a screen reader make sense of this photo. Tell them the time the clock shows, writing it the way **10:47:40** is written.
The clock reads **10:44:29**
